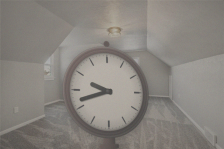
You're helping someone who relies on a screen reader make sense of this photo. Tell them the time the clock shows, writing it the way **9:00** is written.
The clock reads **9:42**
